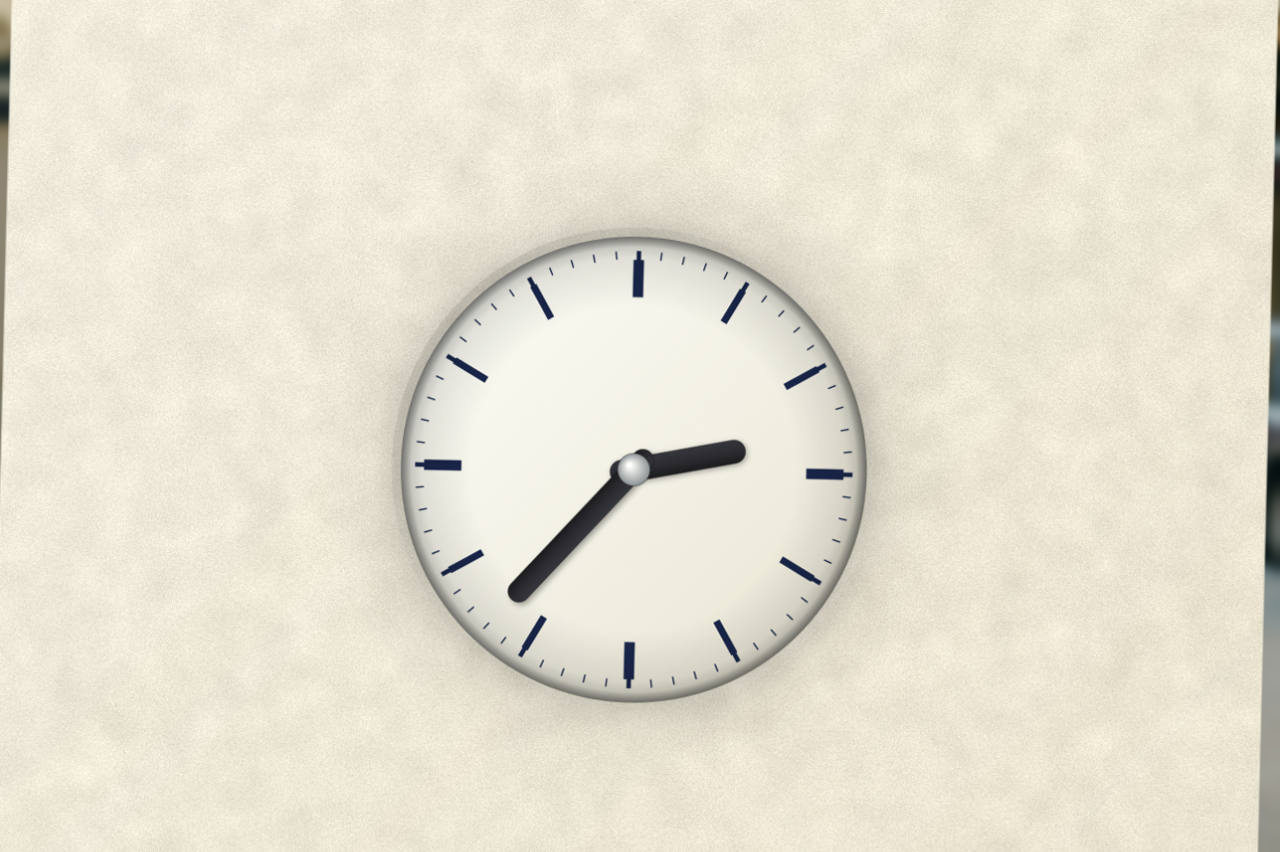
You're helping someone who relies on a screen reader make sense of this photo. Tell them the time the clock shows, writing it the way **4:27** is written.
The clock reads **2:37**
